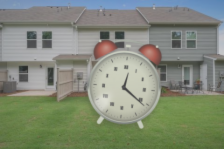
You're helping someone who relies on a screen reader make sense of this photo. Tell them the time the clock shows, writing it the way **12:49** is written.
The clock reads **12:21**
